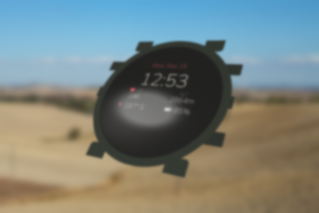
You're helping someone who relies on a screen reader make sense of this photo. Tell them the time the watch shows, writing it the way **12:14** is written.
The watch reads **12:53**
